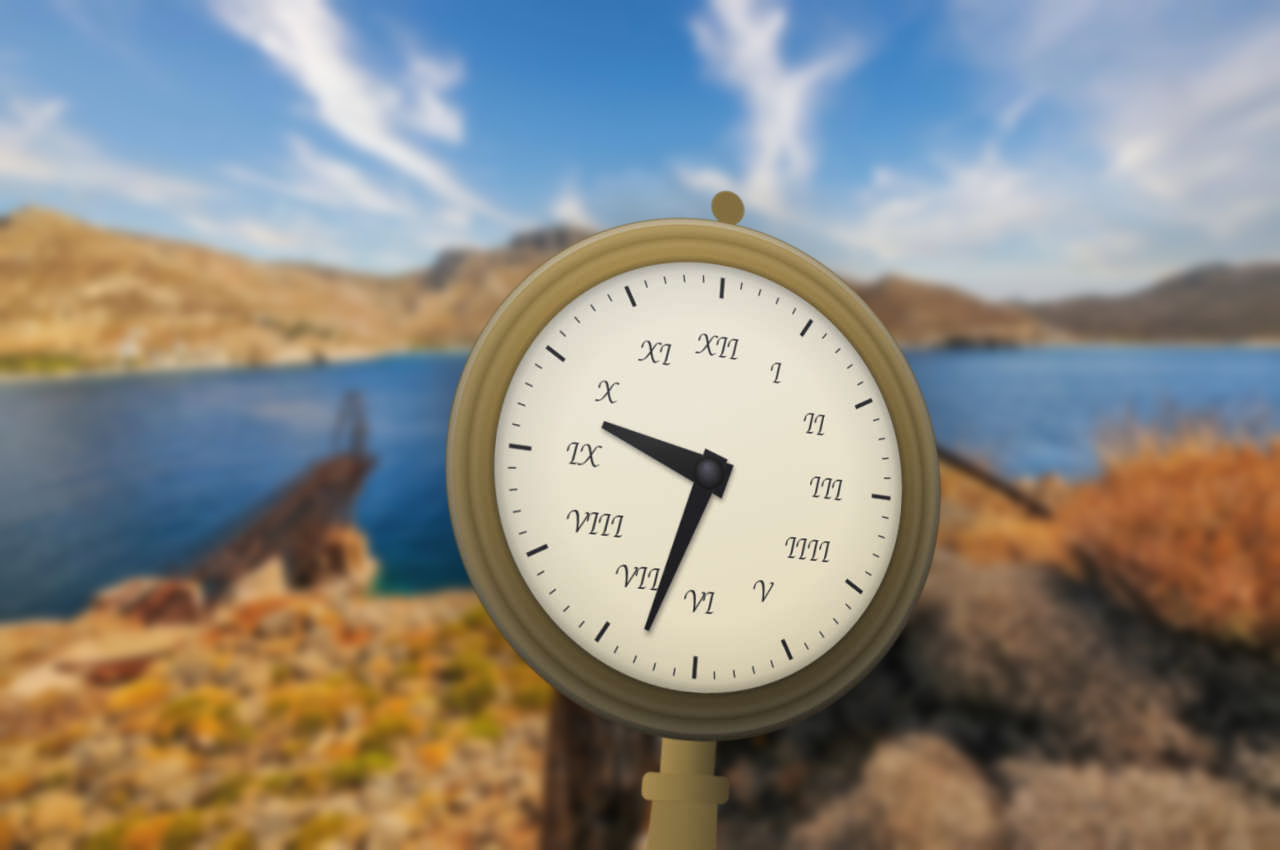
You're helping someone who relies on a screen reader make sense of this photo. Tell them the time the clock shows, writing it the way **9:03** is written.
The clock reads **9:33**
